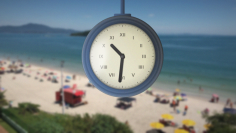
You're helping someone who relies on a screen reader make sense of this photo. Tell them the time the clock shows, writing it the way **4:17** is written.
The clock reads **10:31**
